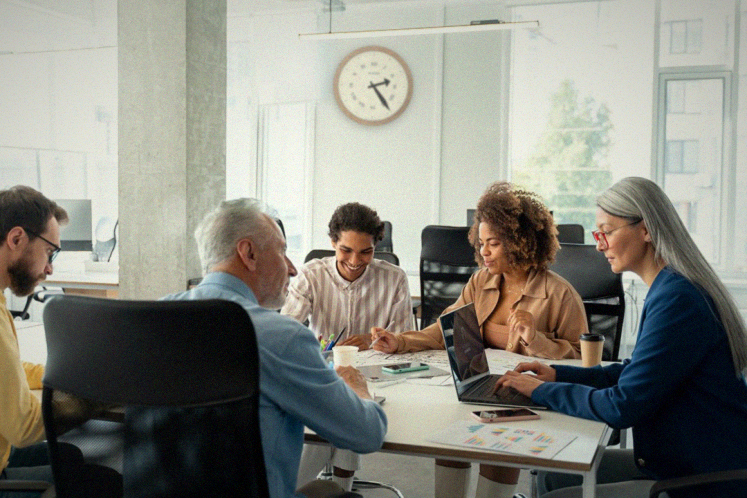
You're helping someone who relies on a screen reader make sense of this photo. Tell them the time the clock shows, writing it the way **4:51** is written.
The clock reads **2:24**
